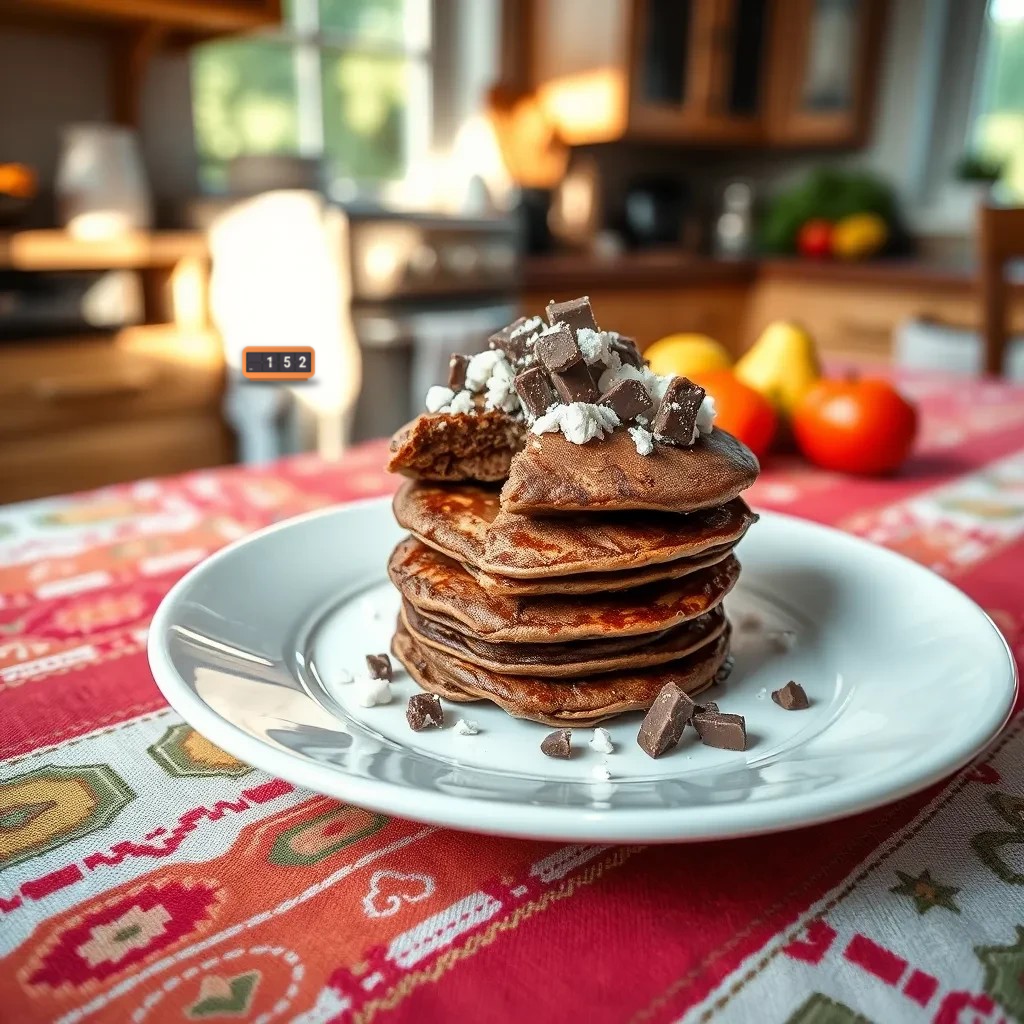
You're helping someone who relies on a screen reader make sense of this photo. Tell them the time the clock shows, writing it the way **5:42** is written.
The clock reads **1:52**
